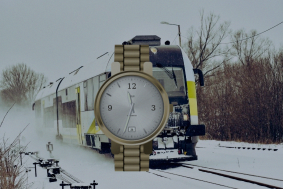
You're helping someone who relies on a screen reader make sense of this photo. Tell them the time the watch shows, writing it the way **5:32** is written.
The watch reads **11:33**
